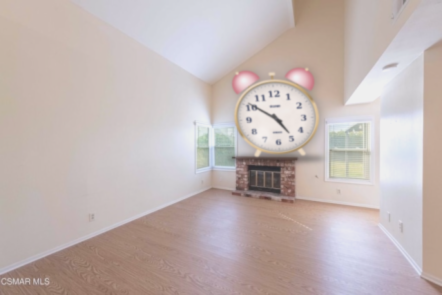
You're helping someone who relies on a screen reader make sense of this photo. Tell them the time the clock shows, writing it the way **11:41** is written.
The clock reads **4:51**
